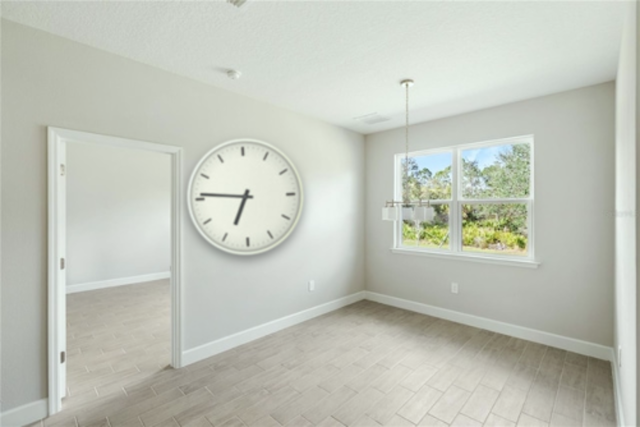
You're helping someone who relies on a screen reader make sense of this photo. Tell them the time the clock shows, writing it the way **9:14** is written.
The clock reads **6:46**
